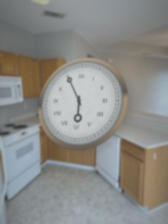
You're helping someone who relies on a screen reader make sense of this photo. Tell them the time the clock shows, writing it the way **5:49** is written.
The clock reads **5:55**
